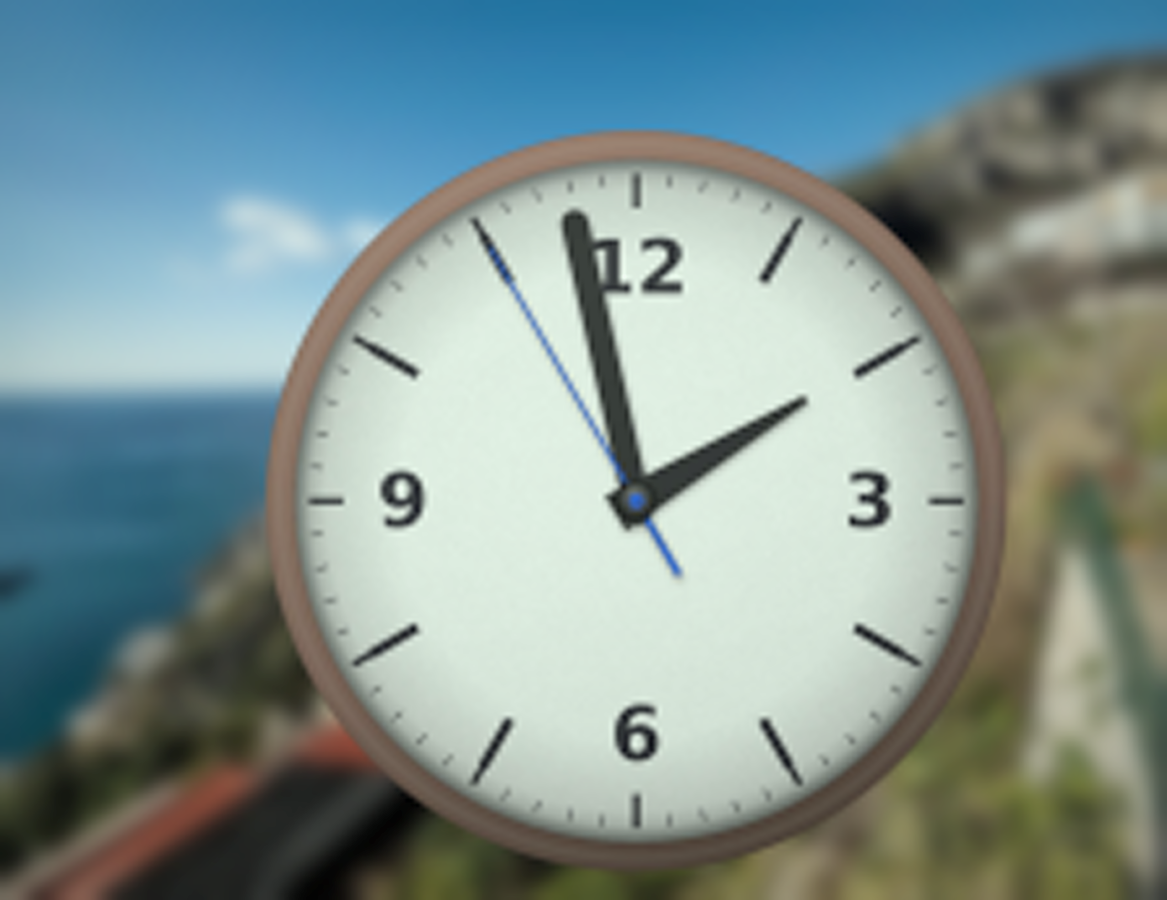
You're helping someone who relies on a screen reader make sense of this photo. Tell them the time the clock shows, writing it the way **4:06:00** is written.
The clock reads **1:57:55**
